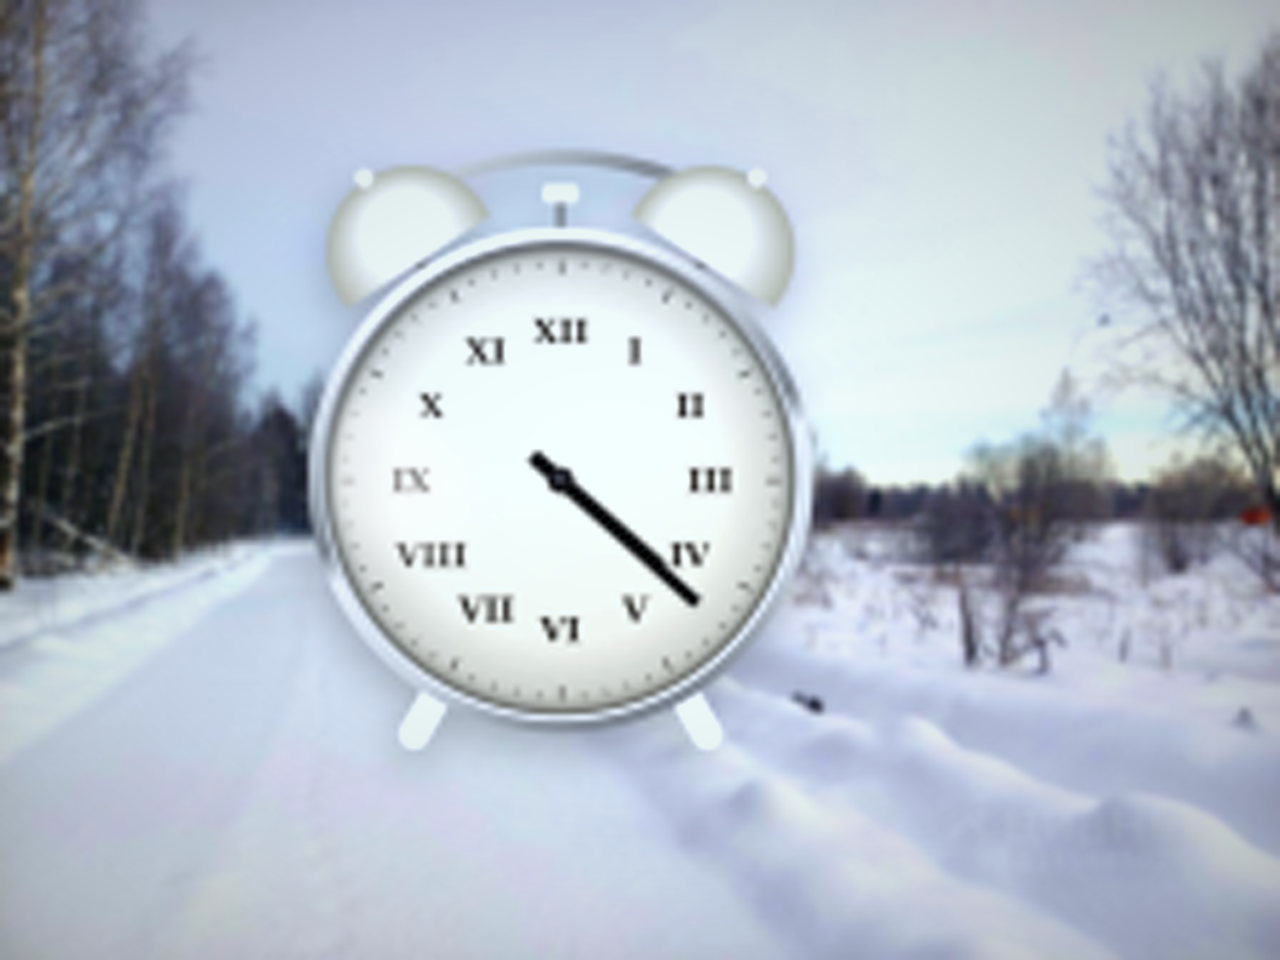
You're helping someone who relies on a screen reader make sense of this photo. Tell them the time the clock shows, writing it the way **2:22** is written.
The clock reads **4:22**
